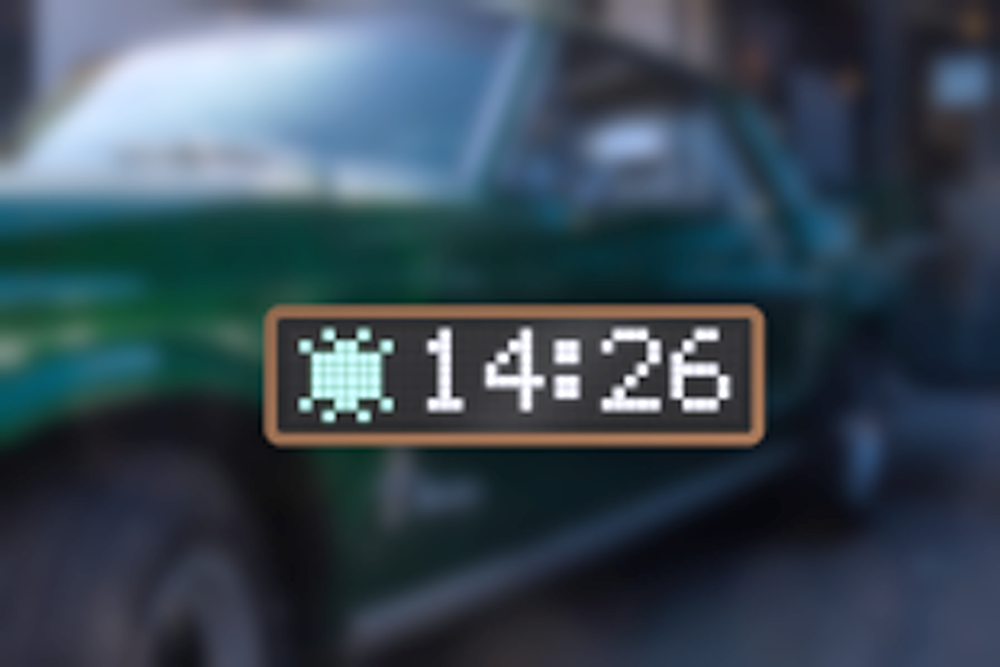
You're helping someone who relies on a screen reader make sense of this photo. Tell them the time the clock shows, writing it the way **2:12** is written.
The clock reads **14:26**
